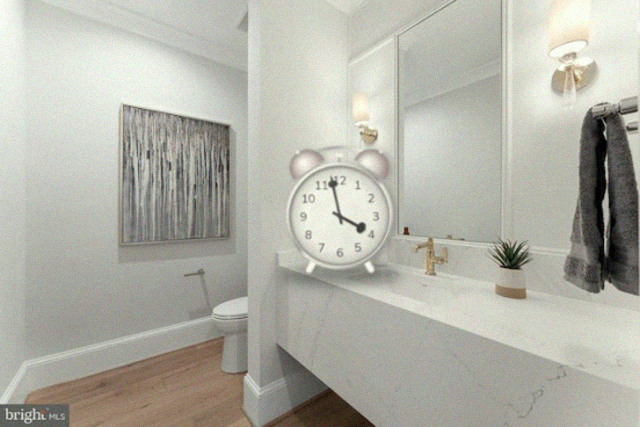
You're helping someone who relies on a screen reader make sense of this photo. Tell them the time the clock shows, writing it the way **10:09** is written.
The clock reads **3:58**
